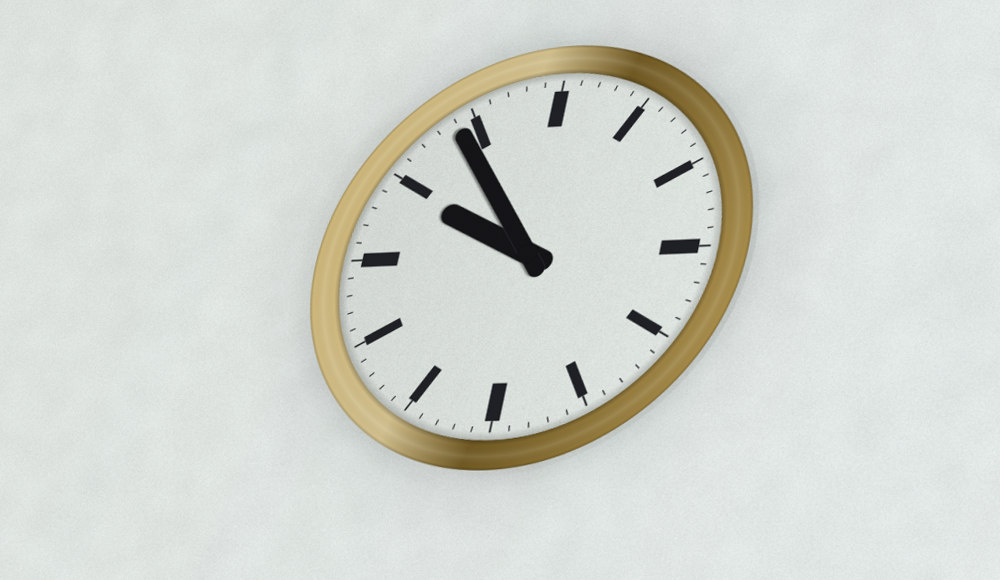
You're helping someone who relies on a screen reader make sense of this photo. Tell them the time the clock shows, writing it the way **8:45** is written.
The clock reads **9:54**
